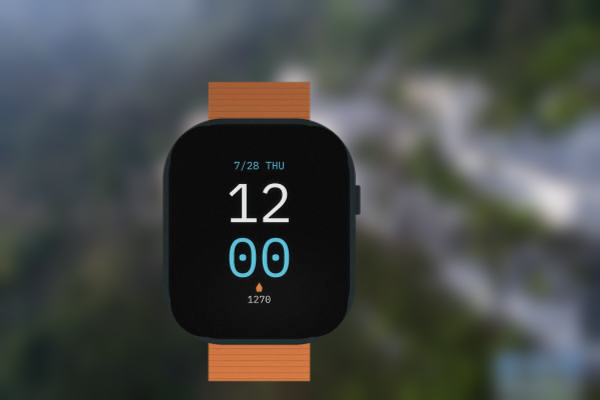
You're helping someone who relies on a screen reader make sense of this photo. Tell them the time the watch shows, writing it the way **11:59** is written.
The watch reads **12:00**
